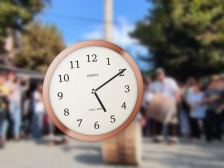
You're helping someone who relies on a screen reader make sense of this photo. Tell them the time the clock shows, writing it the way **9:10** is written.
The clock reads **5:10**
